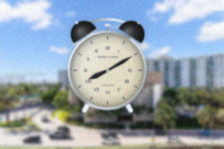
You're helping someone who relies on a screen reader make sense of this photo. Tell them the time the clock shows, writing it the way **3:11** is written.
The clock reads **8:10**
